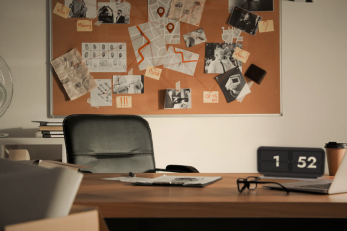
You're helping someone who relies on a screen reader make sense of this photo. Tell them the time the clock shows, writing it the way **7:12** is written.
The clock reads **1:52**
